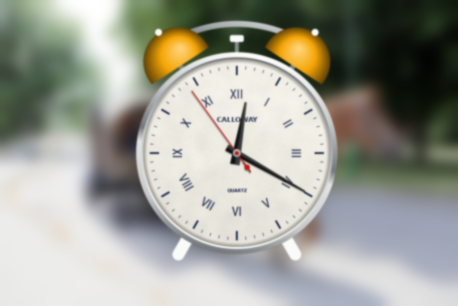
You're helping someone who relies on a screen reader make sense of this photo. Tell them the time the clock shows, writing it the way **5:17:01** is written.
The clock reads **12:19:54**
